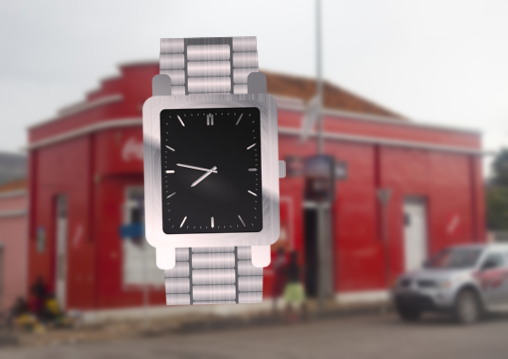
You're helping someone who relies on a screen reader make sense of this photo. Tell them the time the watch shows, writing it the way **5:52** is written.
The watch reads **7:47**
